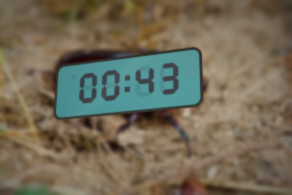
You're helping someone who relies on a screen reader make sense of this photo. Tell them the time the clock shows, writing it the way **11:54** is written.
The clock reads **0:43**
